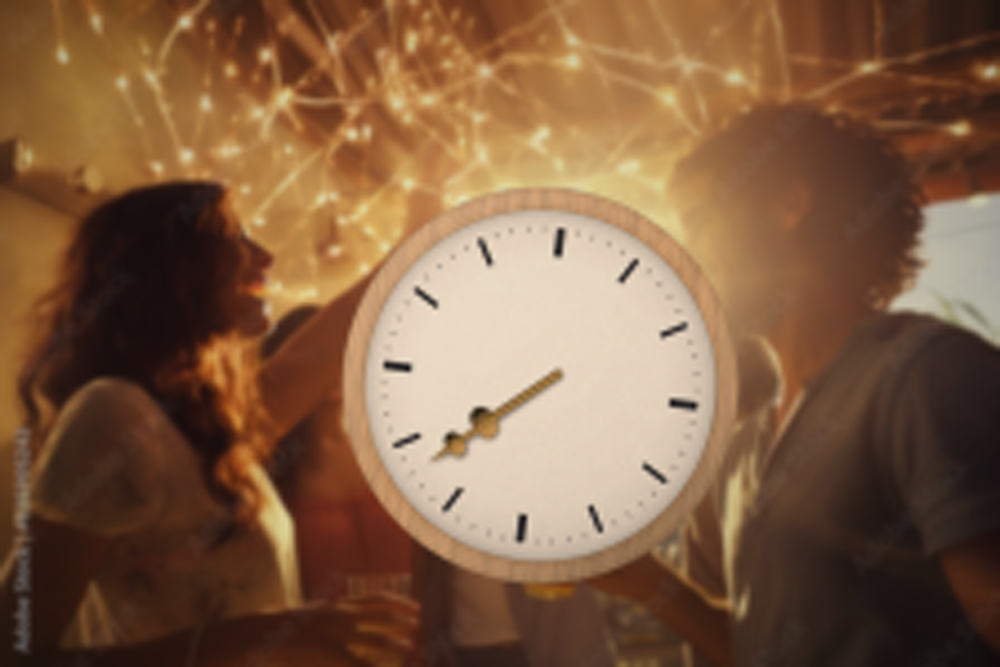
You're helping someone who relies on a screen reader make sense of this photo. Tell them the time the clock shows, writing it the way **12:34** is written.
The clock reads **7:38**
